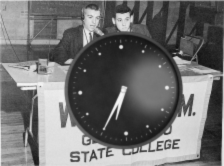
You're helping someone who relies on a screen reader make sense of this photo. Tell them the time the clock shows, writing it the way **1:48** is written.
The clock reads **6:35**
